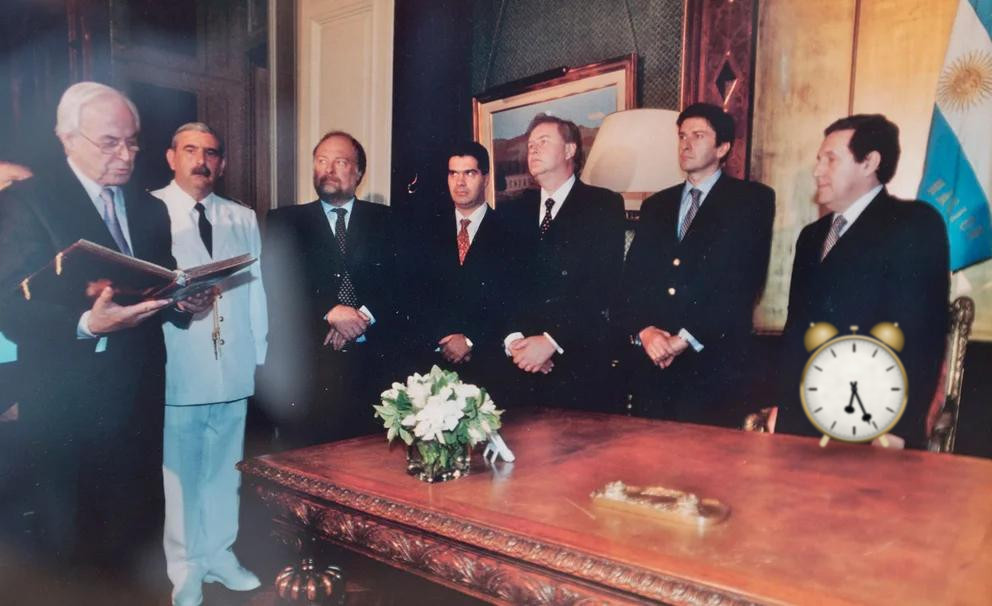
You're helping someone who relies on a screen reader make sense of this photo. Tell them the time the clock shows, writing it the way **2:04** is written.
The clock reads **6:26**
